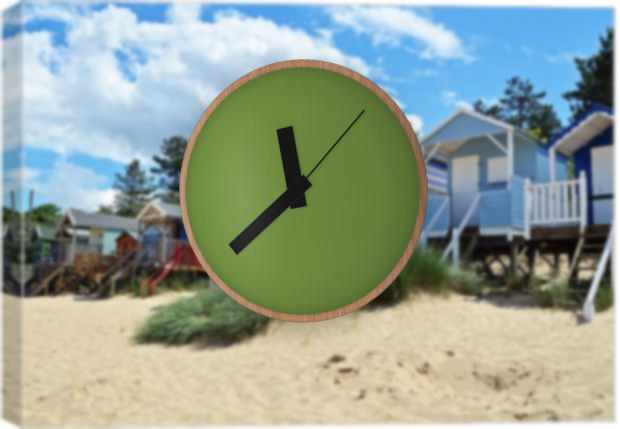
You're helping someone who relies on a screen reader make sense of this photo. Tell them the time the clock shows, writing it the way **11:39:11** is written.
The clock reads **11:38:07**
